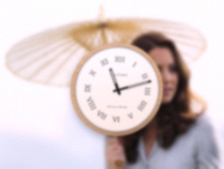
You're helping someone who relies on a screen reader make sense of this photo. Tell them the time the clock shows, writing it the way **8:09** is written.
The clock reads **11:12**
